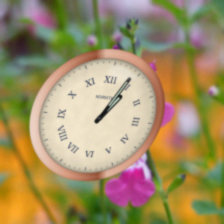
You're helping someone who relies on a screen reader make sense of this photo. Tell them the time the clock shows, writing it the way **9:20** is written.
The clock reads **1:04**
